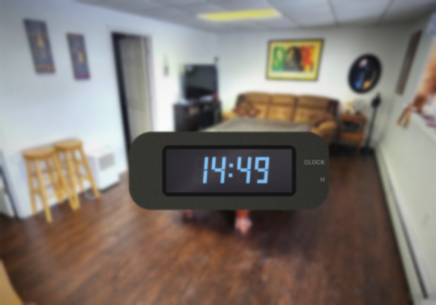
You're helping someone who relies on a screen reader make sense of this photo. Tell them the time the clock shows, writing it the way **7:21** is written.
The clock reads **14:49**
